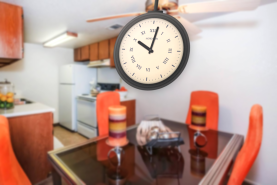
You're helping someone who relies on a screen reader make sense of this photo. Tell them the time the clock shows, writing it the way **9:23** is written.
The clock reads **10:02**
